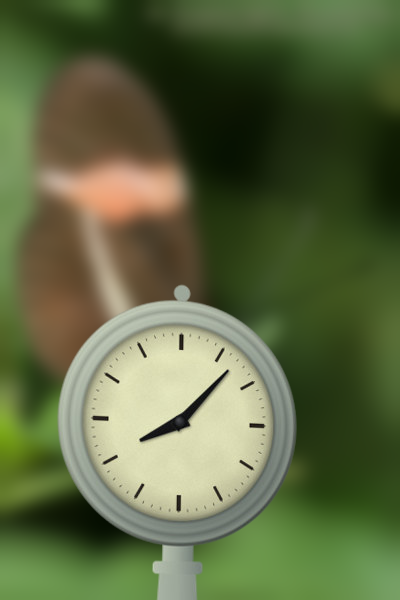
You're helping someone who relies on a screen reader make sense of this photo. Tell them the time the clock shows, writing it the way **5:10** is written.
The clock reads **8:07**
